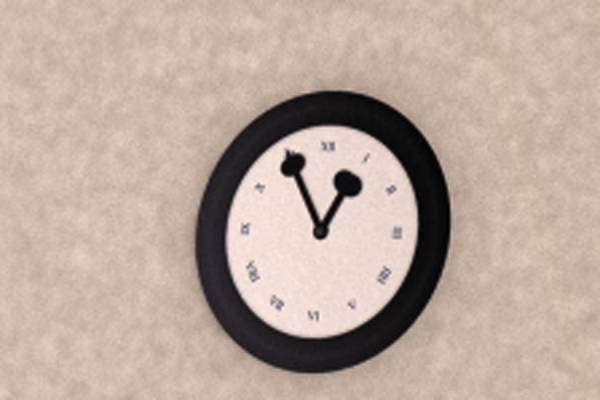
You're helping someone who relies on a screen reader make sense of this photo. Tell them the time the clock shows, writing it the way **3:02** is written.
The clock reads **12:55**
